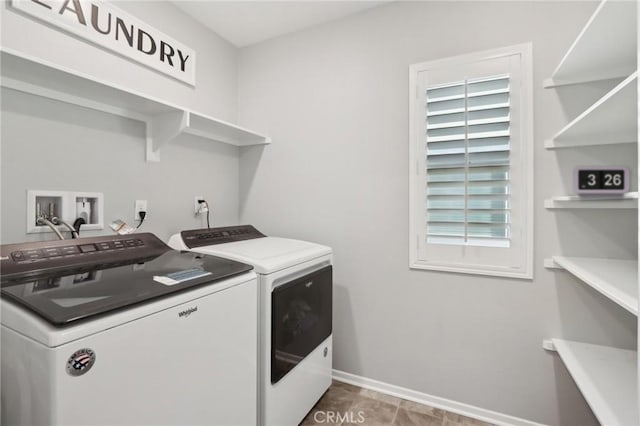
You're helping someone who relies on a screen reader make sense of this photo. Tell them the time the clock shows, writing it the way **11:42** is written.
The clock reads **3:26**
